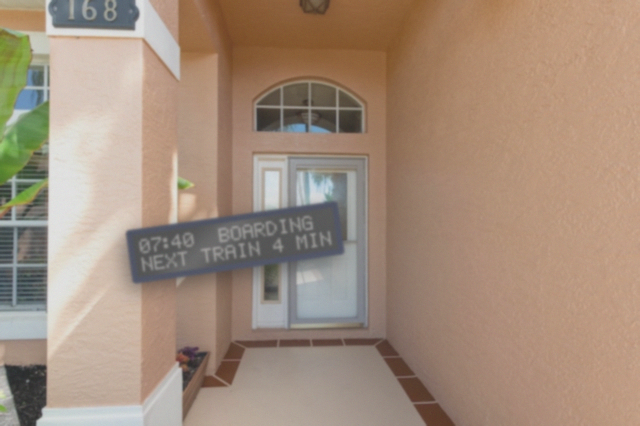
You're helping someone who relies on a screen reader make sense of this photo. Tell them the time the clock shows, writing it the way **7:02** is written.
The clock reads **7:40**
